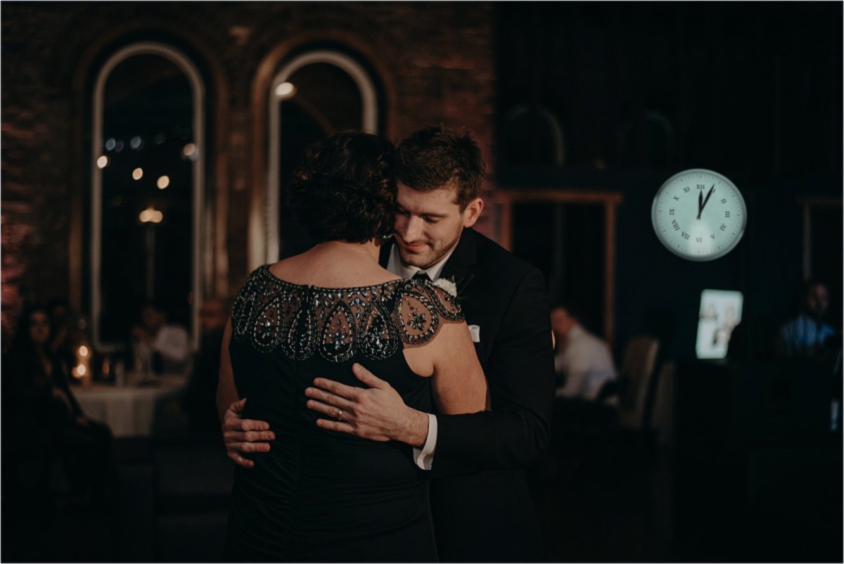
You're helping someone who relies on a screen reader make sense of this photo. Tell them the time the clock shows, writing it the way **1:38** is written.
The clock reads **12:04**
